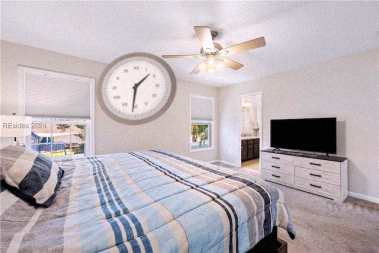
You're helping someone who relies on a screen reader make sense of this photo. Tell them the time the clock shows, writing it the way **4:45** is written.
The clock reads **1:31**
